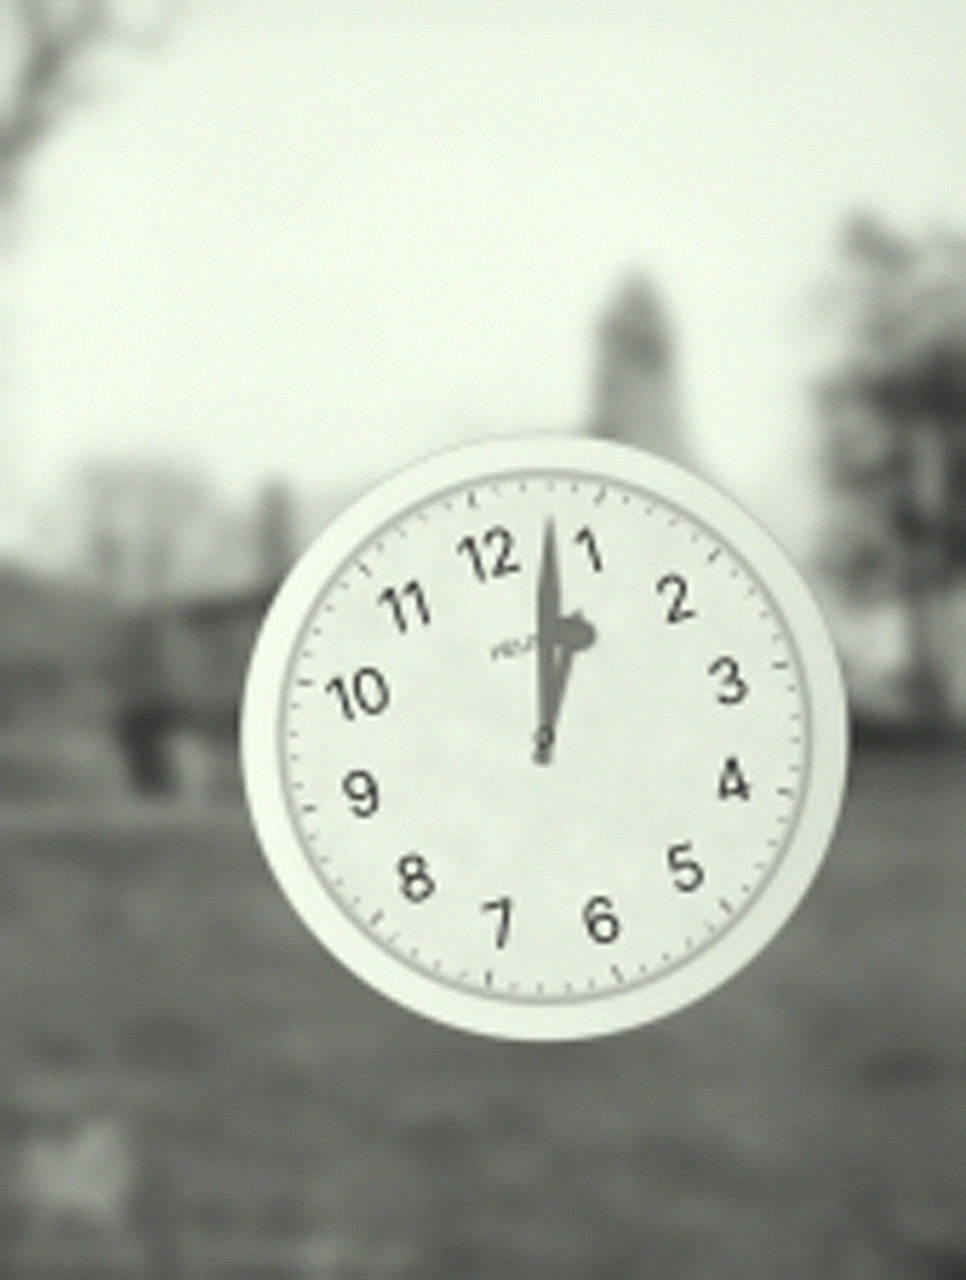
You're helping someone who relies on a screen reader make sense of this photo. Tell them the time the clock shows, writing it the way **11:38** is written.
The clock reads **1:03**
